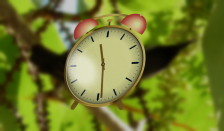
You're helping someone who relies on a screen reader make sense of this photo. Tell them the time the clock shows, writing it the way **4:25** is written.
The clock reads **11:29**
